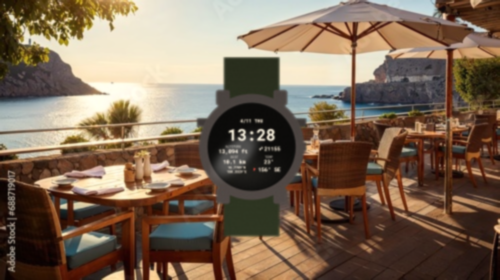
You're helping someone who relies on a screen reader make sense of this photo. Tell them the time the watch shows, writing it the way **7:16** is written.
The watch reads **13:28**
